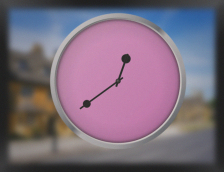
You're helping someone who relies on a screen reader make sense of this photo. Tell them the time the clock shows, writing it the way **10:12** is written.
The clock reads **12:39**
